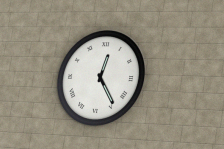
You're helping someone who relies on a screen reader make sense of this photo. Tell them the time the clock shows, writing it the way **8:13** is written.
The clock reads **12:24**
